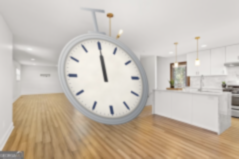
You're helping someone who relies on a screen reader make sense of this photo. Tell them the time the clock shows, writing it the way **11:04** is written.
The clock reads **12:00**
